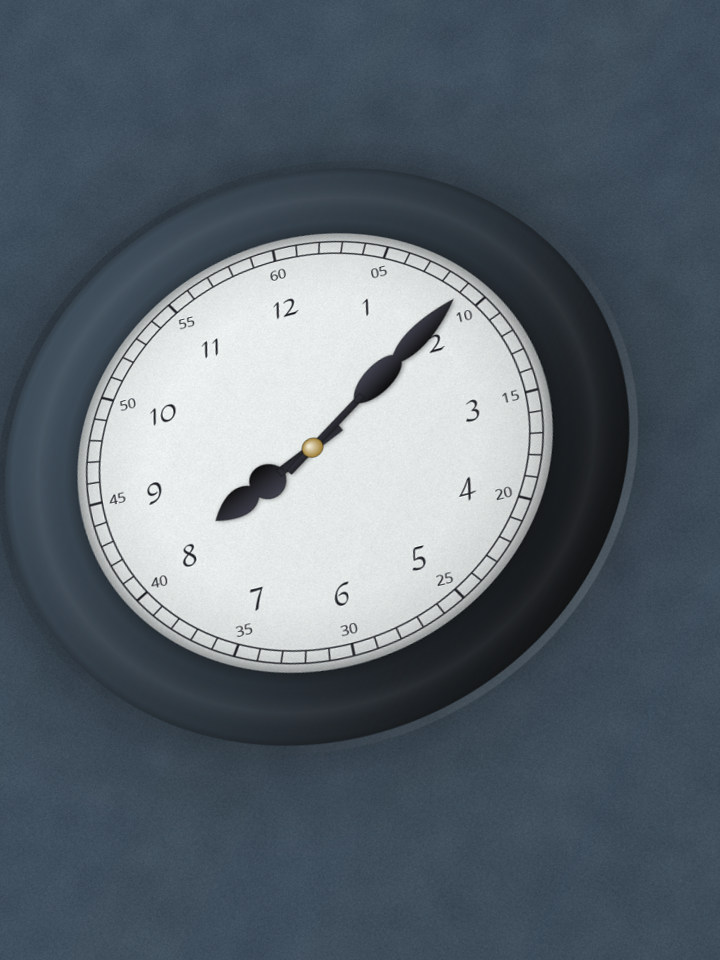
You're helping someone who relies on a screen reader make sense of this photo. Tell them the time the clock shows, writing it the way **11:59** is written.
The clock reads **8:09**
